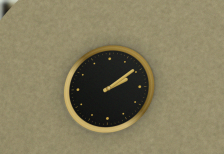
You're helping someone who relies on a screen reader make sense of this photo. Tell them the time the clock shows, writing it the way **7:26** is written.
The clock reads **2:09**
